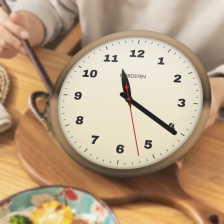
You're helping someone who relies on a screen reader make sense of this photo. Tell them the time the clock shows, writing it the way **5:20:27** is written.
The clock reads **11:20:27**
